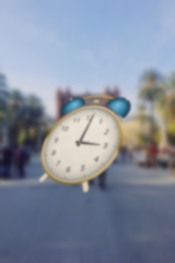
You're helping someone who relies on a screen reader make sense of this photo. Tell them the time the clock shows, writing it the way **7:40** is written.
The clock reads **3:01**
